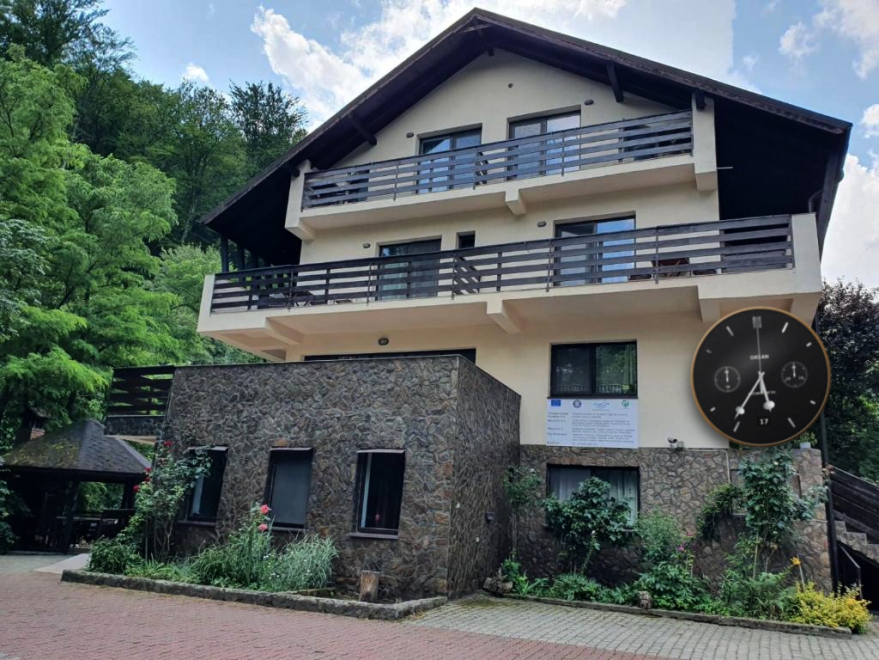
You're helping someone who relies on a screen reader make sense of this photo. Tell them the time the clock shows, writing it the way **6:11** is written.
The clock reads **5:36**
